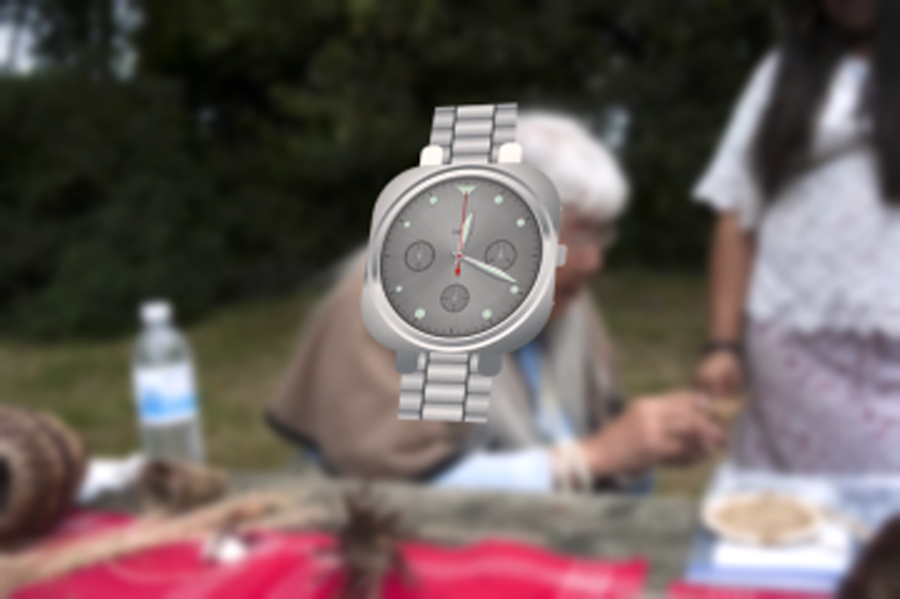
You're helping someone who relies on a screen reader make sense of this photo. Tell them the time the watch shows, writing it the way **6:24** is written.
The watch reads **12:19**
